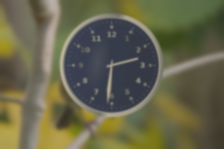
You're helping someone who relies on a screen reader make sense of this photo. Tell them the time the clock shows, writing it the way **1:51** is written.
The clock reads **2:31**
